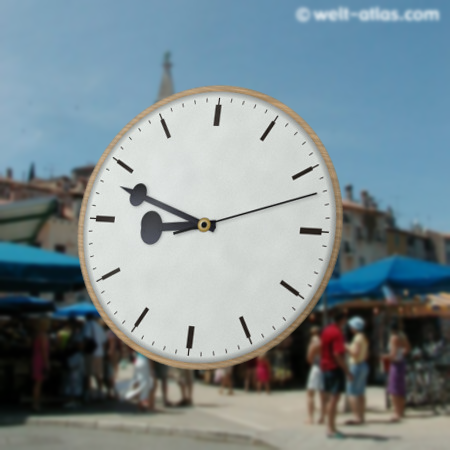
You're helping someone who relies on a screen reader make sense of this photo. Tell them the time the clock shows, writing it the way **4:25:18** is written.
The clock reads **8:48:12**
